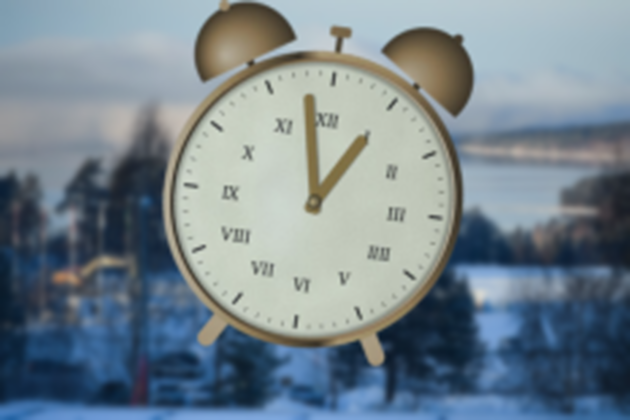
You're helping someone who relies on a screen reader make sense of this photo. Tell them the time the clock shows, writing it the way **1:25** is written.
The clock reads **12:58**
